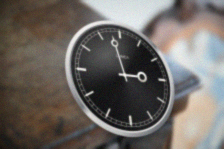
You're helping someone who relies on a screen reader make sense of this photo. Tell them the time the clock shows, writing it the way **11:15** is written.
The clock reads **2:58**
